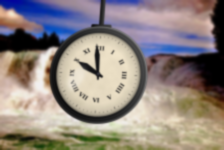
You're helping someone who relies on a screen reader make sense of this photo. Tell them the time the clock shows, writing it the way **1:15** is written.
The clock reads **9:59**
